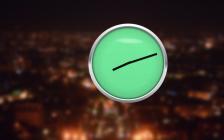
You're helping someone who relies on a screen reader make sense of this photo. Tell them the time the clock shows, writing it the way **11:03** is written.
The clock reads **8:12**
